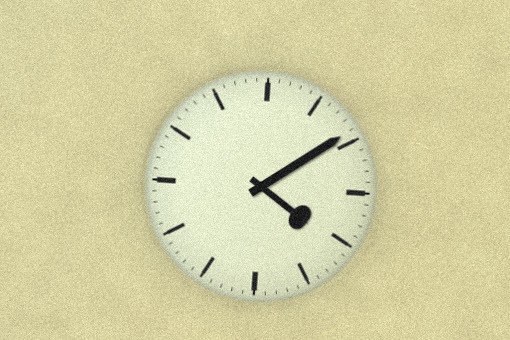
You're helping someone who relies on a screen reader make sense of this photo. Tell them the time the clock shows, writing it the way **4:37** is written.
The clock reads **4:09**
